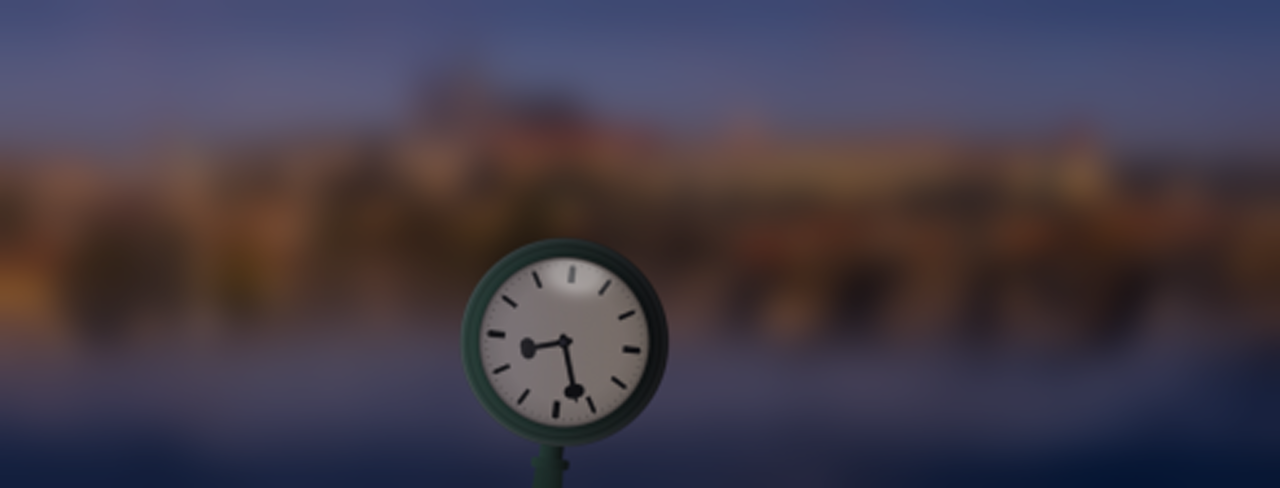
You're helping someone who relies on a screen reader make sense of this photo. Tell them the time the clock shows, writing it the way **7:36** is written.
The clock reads **8:27**
